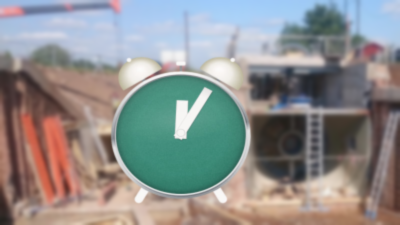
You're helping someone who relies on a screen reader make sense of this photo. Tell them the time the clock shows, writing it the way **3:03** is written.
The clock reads **12:05**
